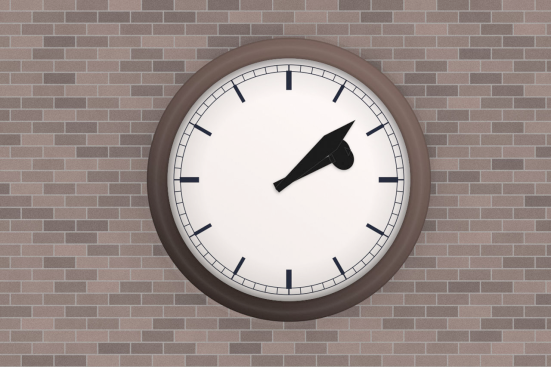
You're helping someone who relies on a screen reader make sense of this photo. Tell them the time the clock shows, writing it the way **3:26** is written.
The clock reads **2:08**
